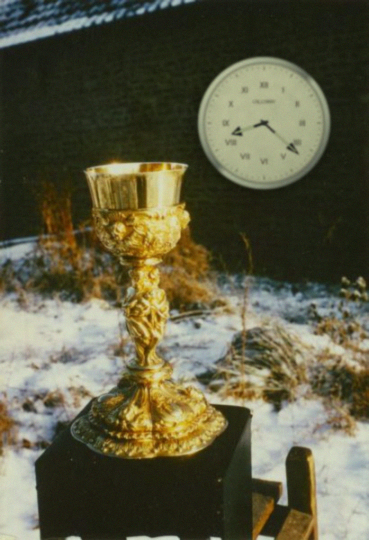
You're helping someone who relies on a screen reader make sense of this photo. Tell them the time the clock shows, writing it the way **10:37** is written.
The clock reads **8:22**
